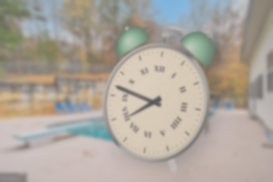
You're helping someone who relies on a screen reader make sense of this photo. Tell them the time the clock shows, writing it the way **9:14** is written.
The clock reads **7:47**
